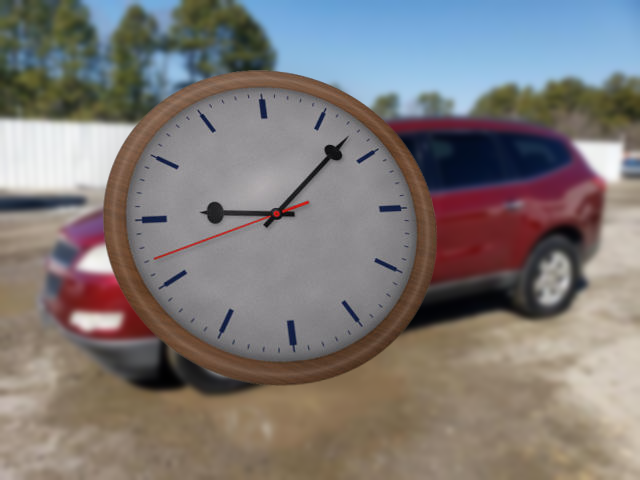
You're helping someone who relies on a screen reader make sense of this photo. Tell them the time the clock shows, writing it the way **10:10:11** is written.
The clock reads **9:07:42**
